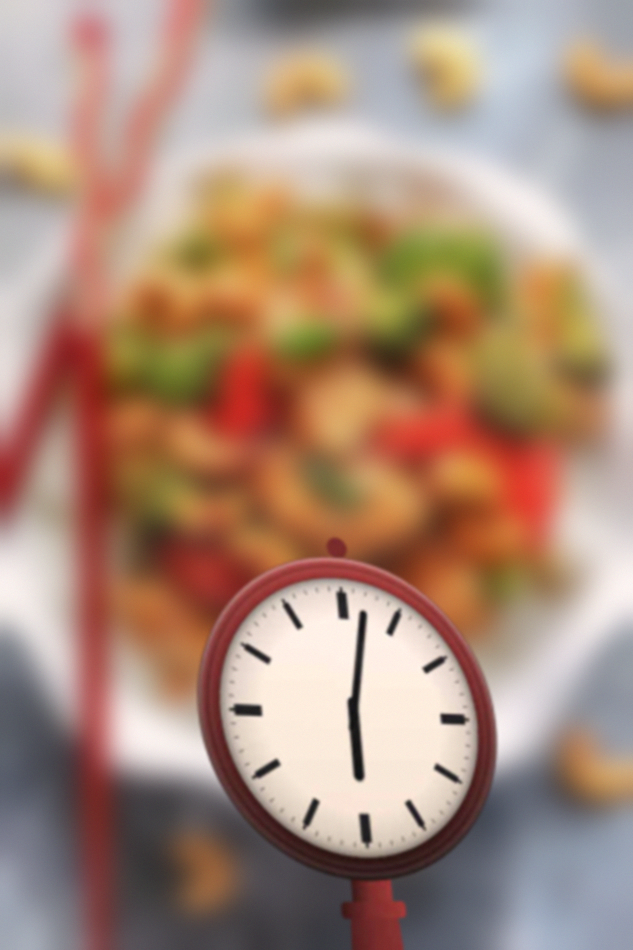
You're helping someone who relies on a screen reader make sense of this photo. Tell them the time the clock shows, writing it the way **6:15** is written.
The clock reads **6:02**
